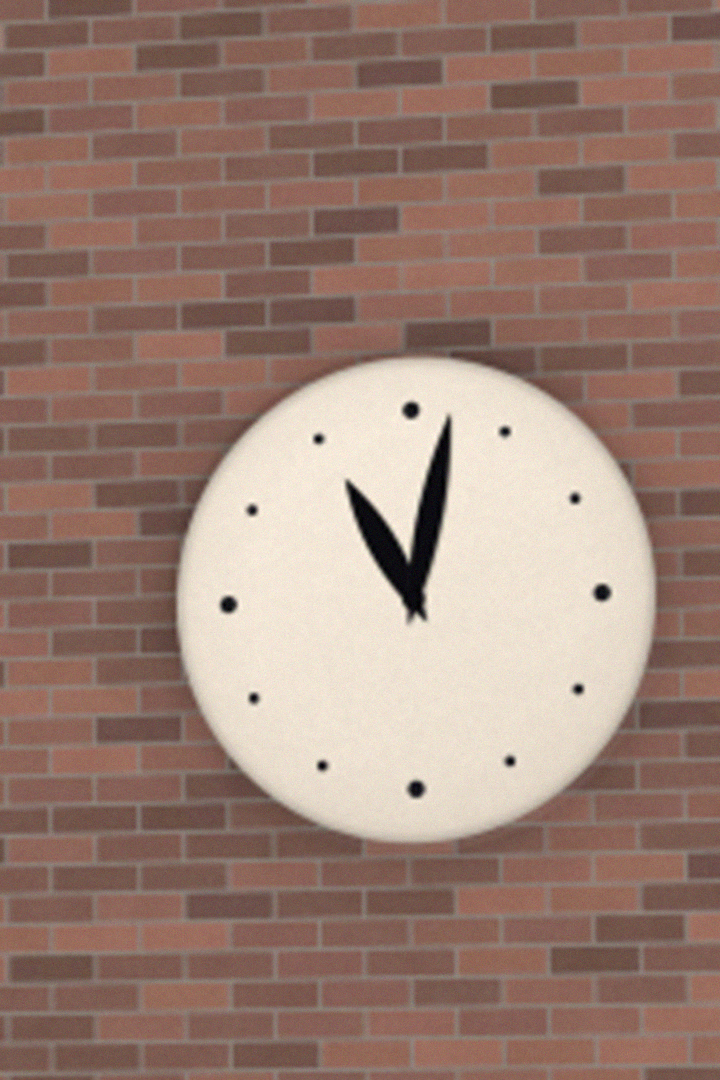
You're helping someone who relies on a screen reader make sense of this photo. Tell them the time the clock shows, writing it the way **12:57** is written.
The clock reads **11:02**
